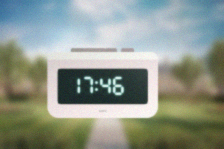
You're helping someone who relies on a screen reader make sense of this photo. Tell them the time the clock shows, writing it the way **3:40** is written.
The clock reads **17:46**
